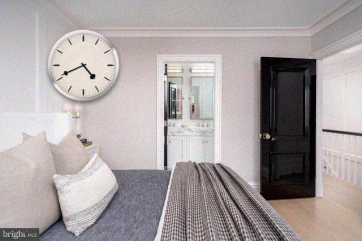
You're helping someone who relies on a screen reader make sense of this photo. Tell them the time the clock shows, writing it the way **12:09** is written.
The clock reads **4:41**
